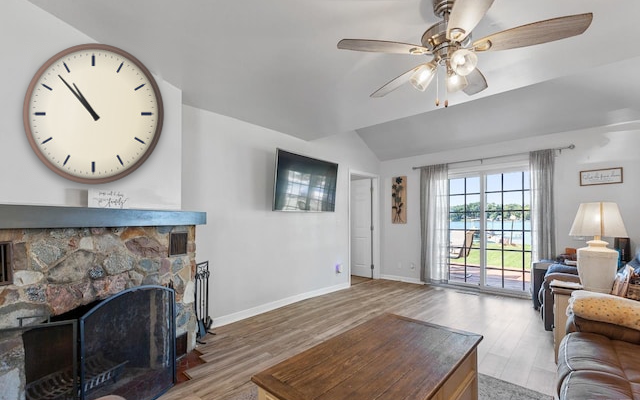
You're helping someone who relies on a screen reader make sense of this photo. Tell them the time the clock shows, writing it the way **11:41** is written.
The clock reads **10:53**
